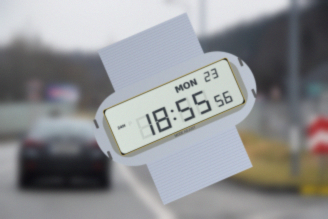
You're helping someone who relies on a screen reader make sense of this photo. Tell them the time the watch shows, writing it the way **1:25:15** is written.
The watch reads **18:55:56**
